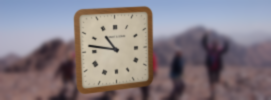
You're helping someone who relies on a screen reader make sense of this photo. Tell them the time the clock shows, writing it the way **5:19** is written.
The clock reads **10:47**
